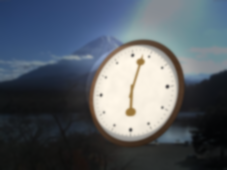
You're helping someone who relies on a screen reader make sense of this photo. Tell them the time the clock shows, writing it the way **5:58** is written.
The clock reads **6:03**
